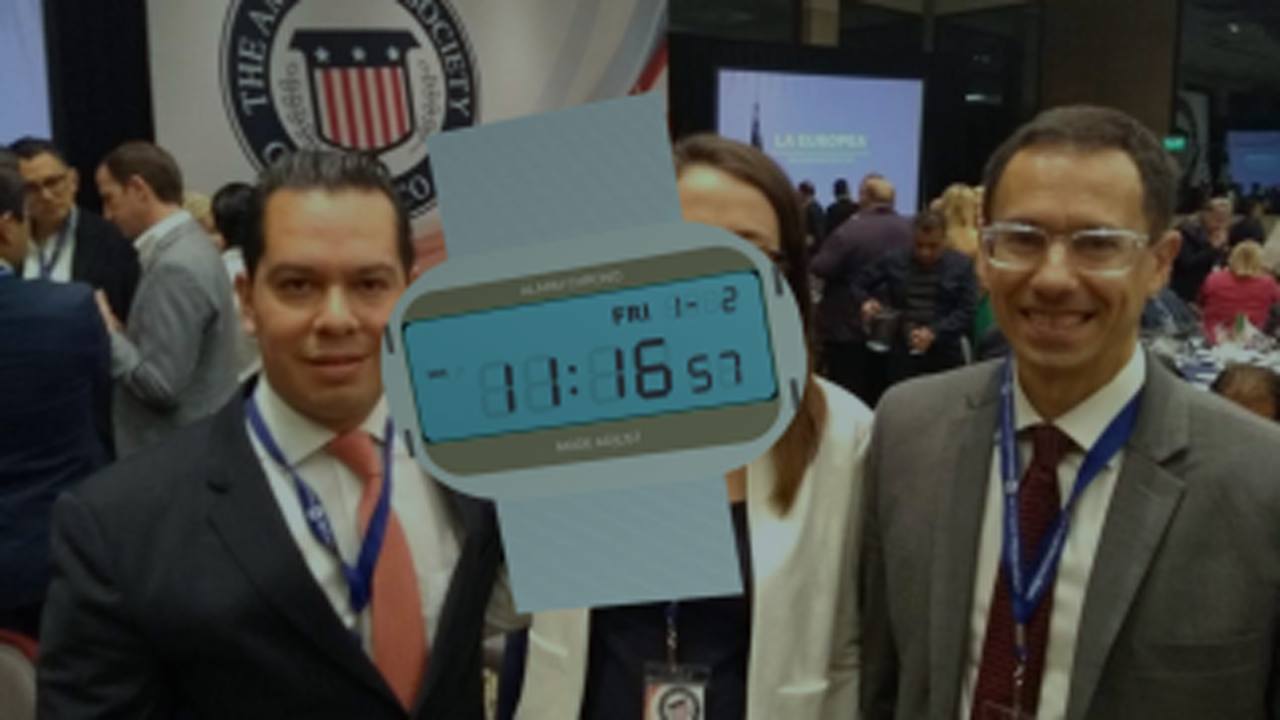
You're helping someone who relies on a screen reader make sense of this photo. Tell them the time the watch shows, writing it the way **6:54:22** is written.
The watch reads **11:16:57**
